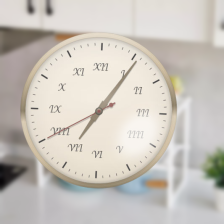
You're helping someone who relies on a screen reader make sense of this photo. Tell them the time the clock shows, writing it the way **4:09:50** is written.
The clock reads **7:05:40**
